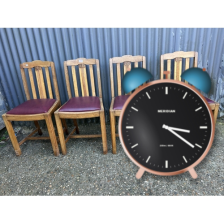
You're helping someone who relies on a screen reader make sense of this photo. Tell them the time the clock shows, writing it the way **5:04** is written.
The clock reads **3:21**
